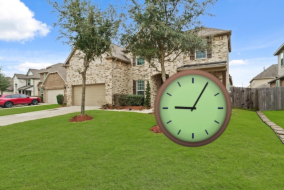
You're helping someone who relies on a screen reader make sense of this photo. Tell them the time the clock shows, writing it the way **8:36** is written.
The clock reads **9:05**
